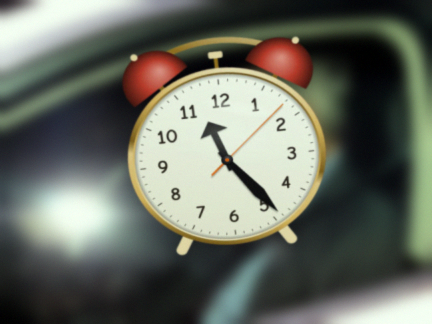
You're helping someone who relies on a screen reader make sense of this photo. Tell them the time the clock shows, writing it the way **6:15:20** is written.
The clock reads **11:24:08**
